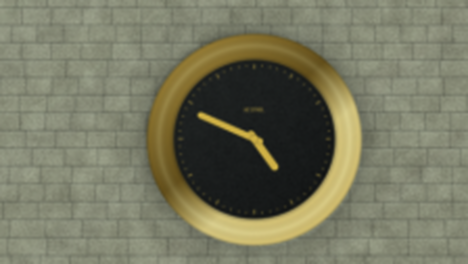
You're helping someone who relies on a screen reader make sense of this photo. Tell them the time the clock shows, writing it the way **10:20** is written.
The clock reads **4:49**
